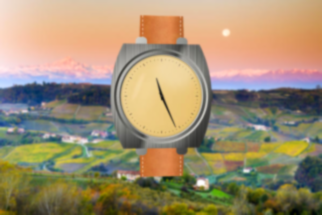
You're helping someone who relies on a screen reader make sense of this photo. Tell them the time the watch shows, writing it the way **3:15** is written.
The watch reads **11:26**
